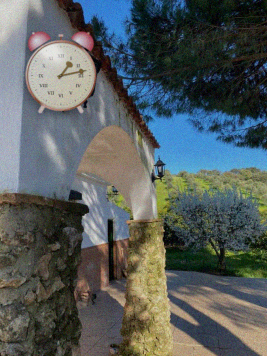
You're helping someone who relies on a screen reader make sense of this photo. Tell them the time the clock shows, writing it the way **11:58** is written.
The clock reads **1:13**
